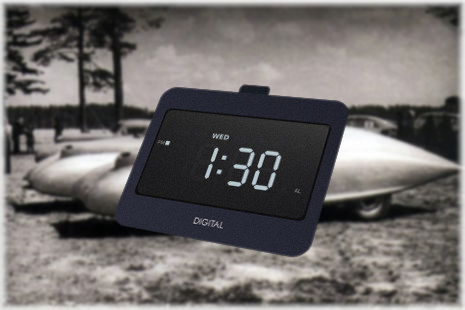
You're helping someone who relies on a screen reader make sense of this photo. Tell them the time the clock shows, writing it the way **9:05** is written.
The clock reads **1:30**
